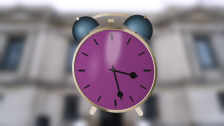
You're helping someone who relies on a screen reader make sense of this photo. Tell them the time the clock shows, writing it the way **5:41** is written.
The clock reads **3:28**
